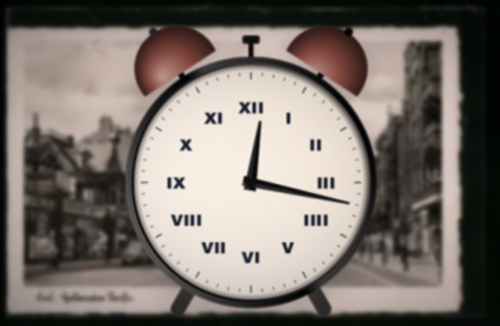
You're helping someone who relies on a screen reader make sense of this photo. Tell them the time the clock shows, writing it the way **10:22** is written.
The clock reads **12:17**
